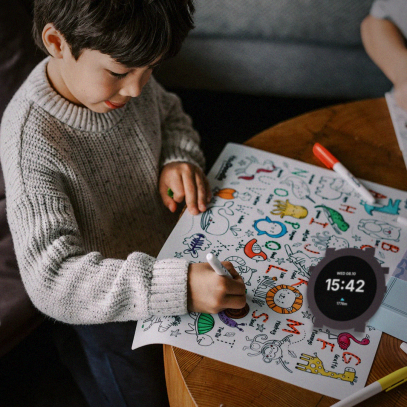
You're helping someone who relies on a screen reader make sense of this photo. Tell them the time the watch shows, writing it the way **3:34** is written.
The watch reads **15:42**
